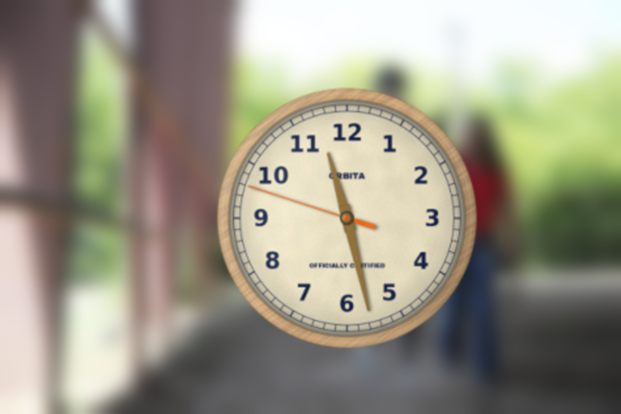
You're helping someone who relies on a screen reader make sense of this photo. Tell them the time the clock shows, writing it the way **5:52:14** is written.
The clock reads **11:27:48**
